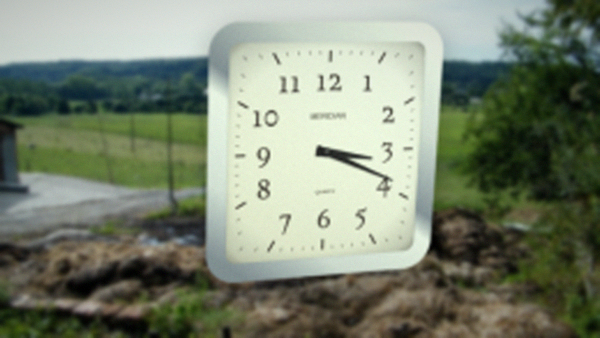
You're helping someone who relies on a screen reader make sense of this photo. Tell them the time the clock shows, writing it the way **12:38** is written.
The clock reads **3:19**
